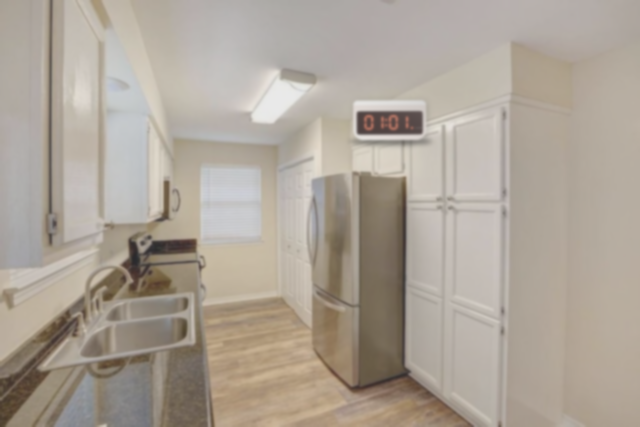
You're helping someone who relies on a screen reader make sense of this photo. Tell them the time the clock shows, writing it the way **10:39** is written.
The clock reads **1:01**
